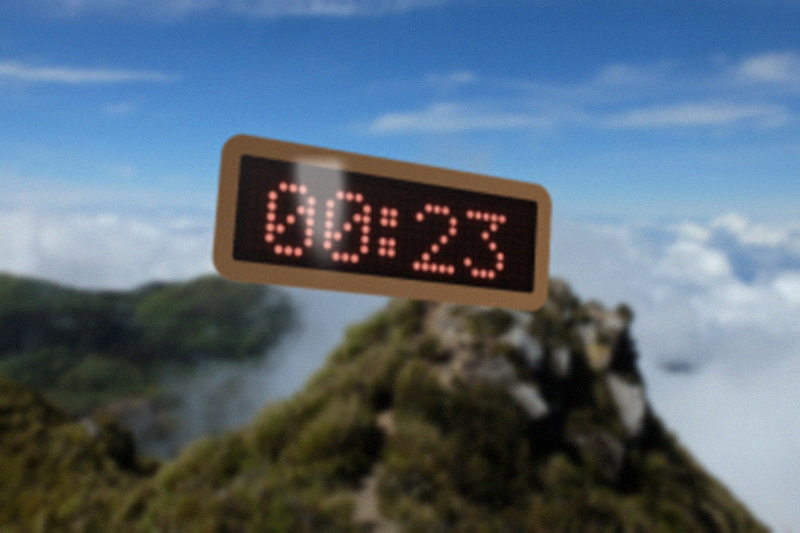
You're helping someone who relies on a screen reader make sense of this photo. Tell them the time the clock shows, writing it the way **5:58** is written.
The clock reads **0:23**
